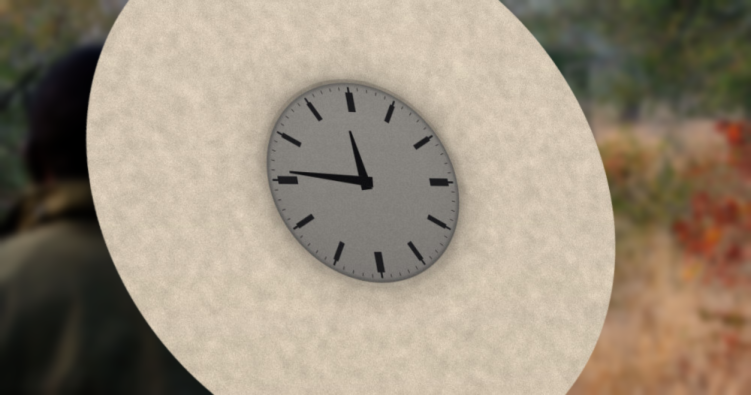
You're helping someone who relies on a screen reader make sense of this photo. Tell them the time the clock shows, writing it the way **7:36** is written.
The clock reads **11:46**
